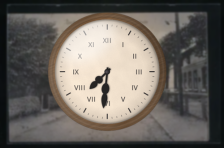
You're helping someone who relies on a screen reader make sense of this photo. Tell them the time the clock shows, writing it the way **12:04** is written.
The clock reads **7:31**
